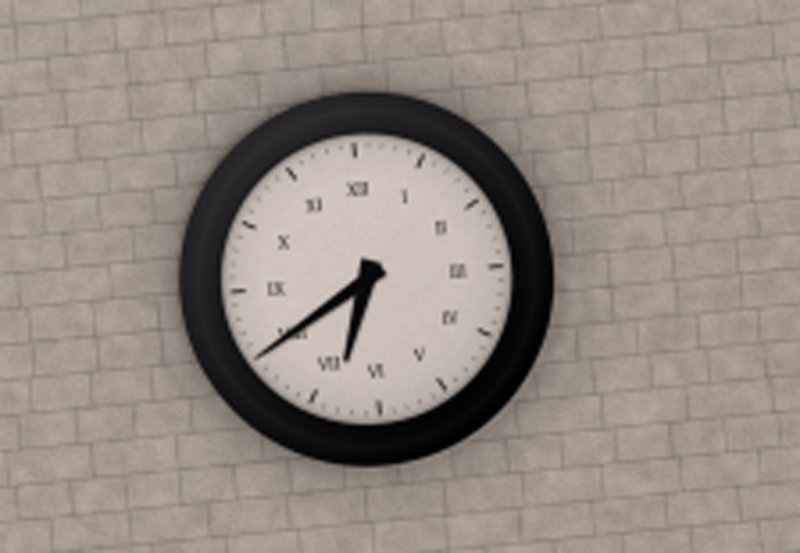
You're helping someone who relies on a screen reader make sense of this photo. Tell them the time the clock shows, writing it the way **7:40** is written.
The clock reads **6:40**
